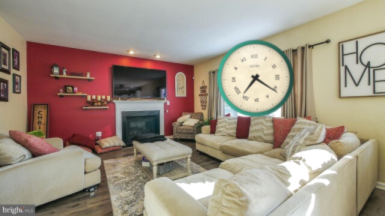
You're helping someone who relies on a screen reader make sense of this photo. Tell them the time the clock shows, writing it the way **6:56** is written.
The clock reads **7:21**
